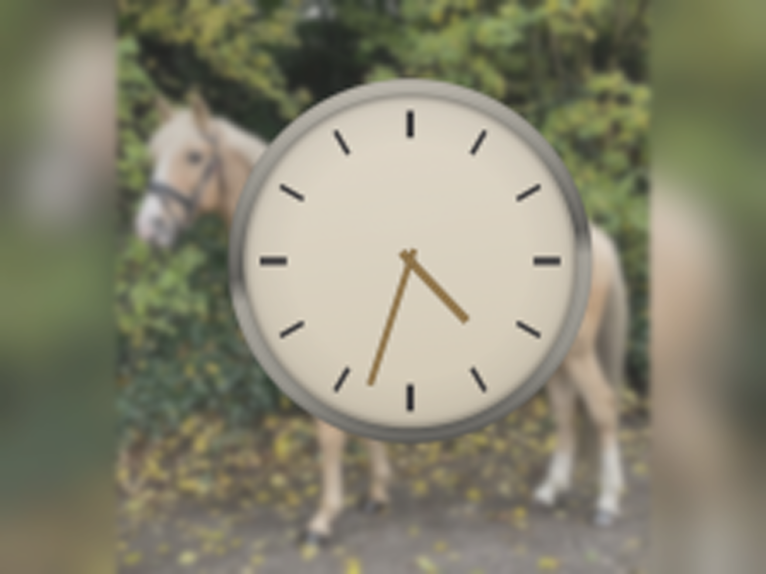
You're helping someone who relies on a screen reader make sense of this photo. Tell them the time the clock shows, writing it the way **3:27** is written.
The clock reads **4:33**
